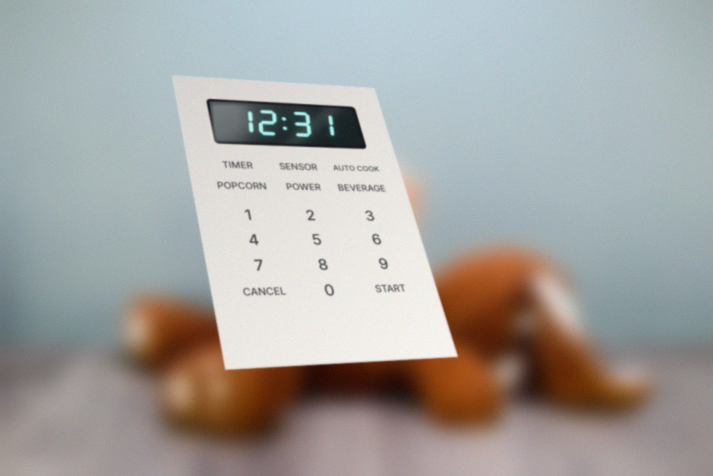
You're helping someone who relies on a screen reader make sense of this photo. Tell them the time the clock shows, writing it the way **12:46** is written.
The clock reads **12:31**
